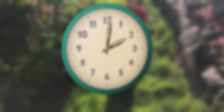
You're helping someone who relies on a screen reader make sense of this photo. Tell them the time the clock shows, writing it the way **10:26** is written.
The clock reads **2:01**
